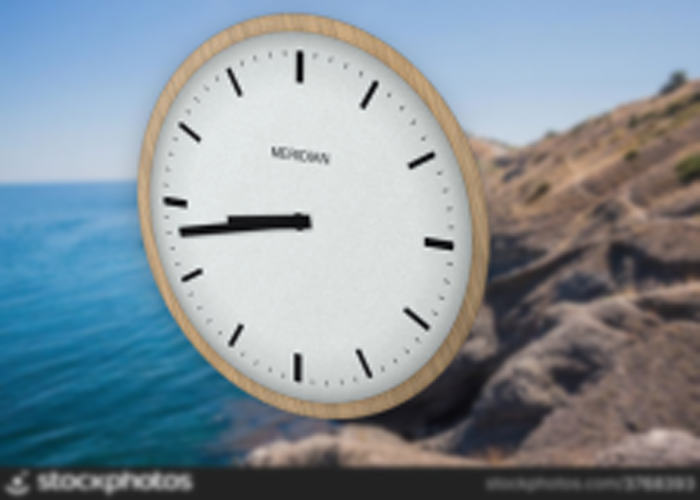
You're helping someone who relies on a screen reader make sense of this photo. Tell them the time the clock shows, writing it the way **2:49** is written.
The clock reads **8:43**
